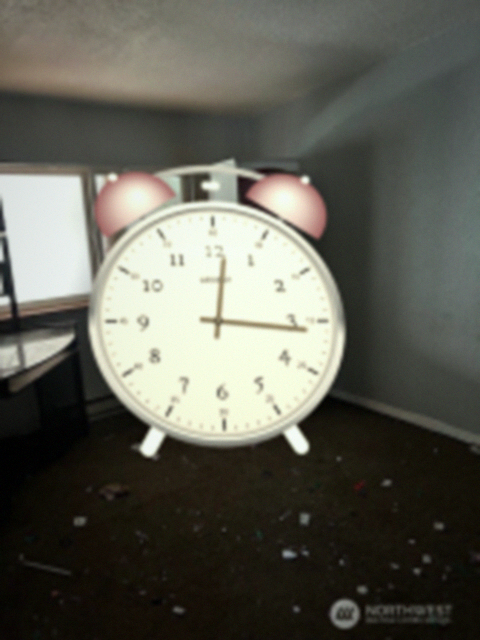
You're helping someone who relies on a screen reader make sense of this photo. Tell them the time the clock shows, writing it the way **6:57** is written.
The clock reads **12:16**
